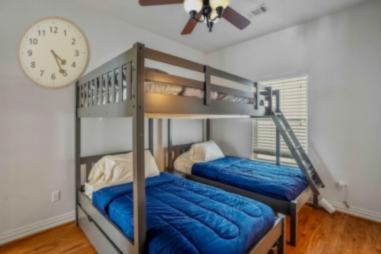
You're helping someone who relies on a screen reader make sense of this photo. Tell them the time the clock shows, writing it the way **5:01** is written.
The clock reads **4:26**
